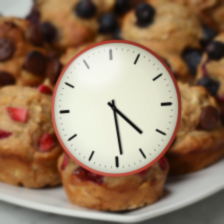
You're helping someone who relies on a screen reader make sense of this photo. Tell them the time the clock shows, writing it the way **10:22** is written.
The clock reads **4:29**
